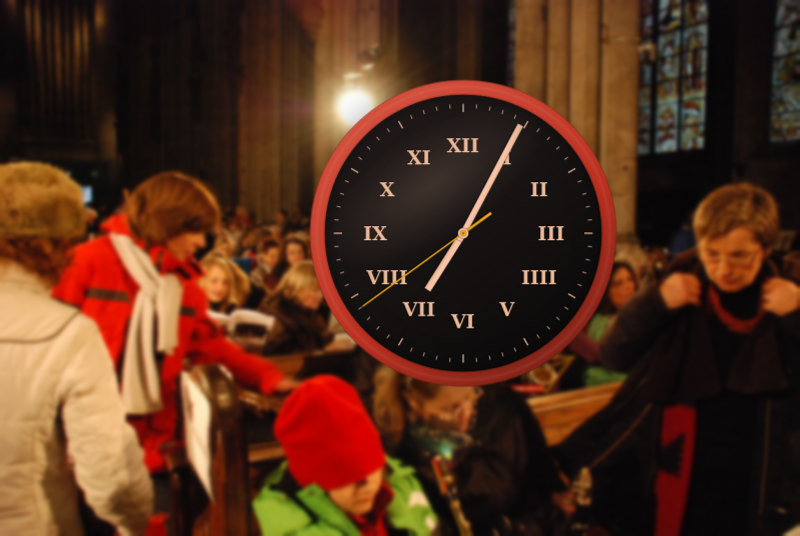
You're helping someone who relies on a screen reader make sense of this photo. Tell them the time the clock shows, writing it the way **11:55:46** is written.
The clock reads **7:04:39**
